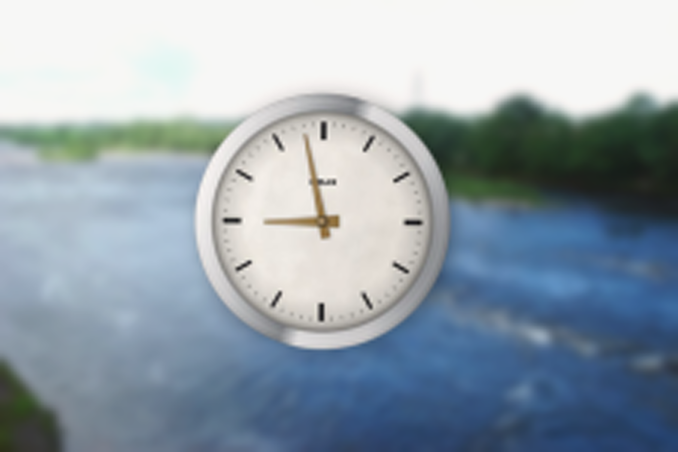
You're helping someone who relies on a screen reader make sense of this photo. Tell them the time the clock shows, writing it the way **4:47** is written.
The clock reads **8:58**
